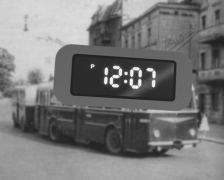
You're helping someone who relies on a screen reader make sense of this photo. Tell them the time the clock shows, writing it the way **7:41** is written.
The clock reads **12:07**
